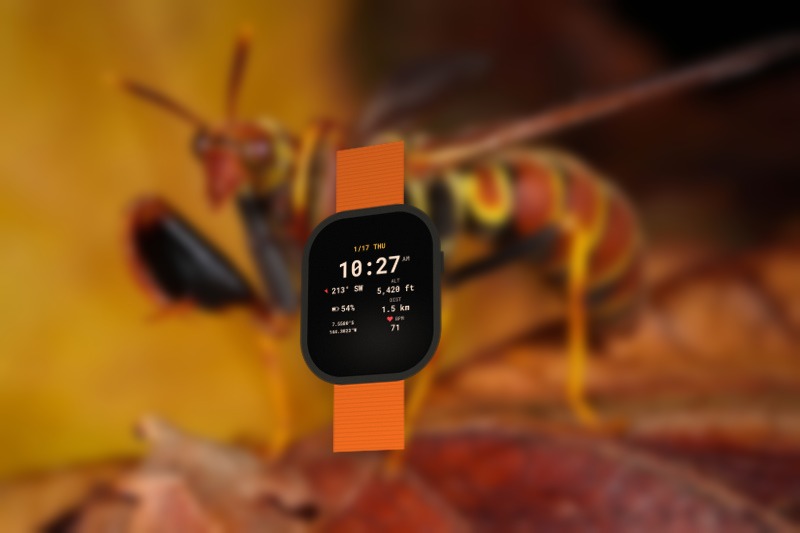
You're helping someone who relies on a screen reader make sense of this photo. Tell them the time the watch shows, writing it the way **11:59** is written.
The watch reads **10:27**
